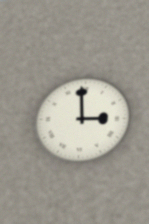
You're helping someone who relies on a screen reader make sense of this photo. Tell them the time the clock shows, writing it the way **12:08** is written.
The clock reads **2:59**
